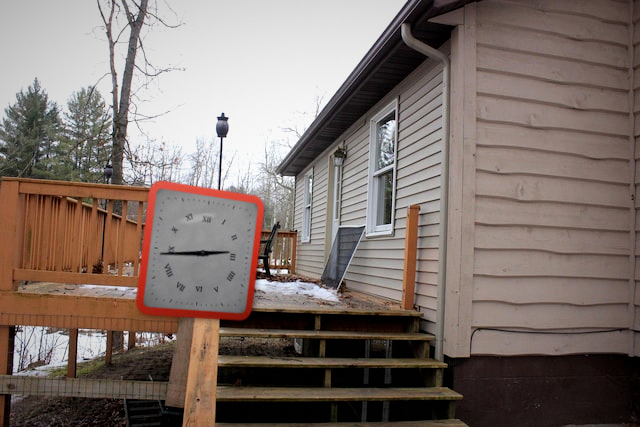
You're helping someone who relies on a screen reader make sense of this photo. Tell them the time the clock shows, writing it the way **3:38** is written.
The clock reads **2:44**
